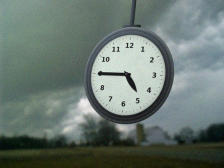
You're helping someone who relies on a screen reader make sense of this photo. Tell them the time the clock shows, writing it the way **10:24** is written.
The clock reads **4:45**
